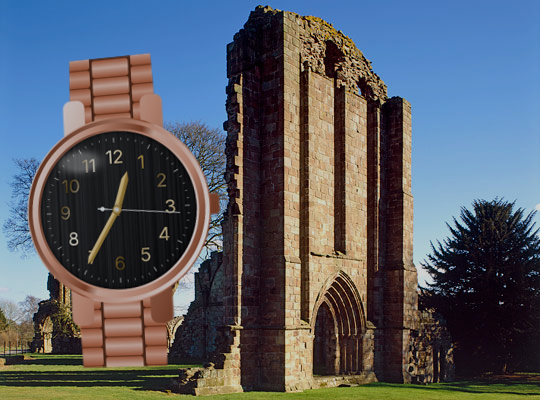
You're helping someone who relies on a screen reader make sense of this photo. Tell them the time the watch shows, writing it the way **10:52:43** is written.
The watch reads **12:35:16**
